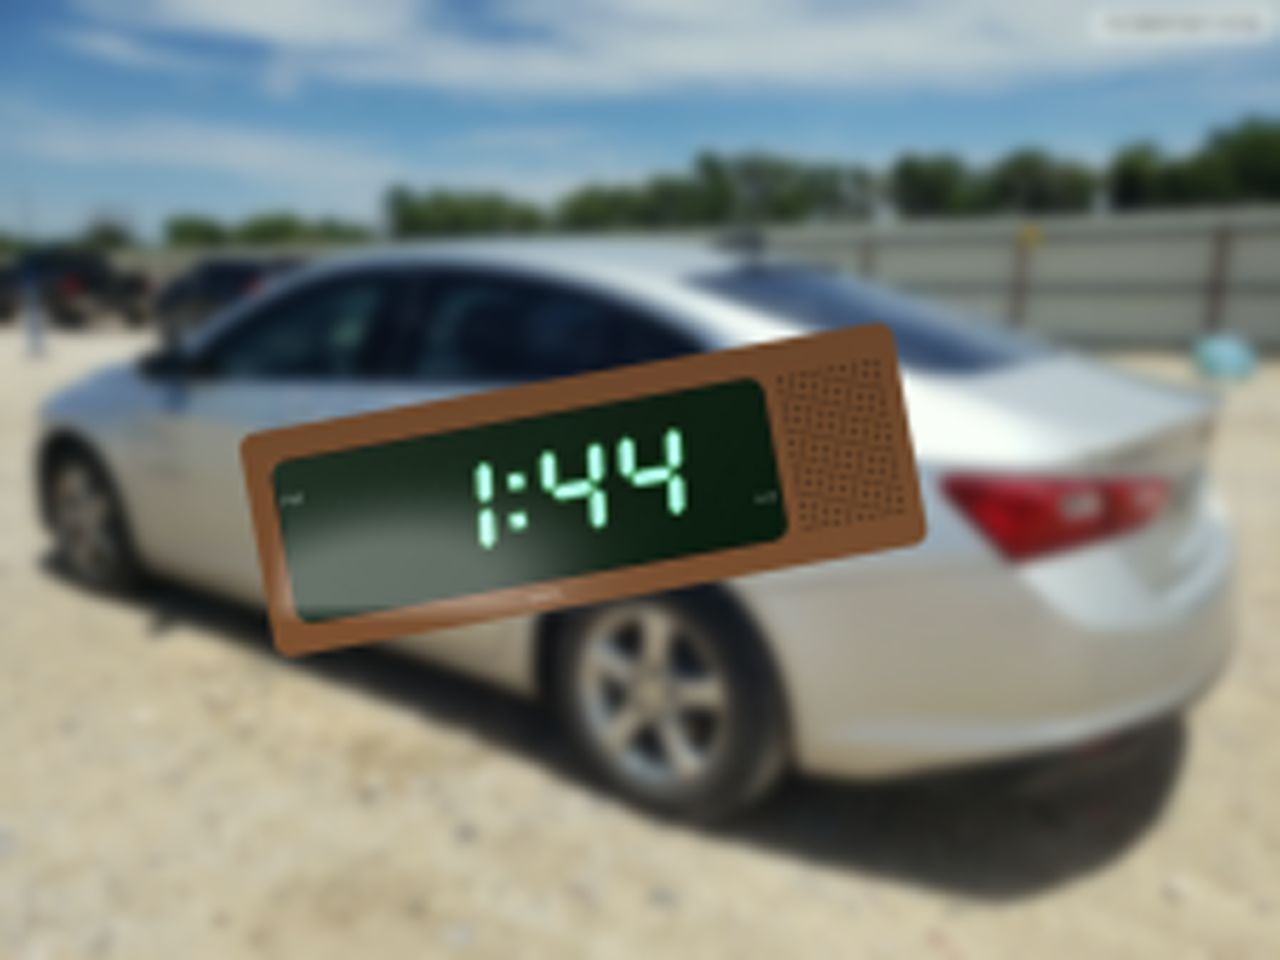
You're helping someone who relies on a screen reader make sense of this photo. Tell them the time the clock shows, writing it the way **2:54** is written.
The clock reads **1:44**
